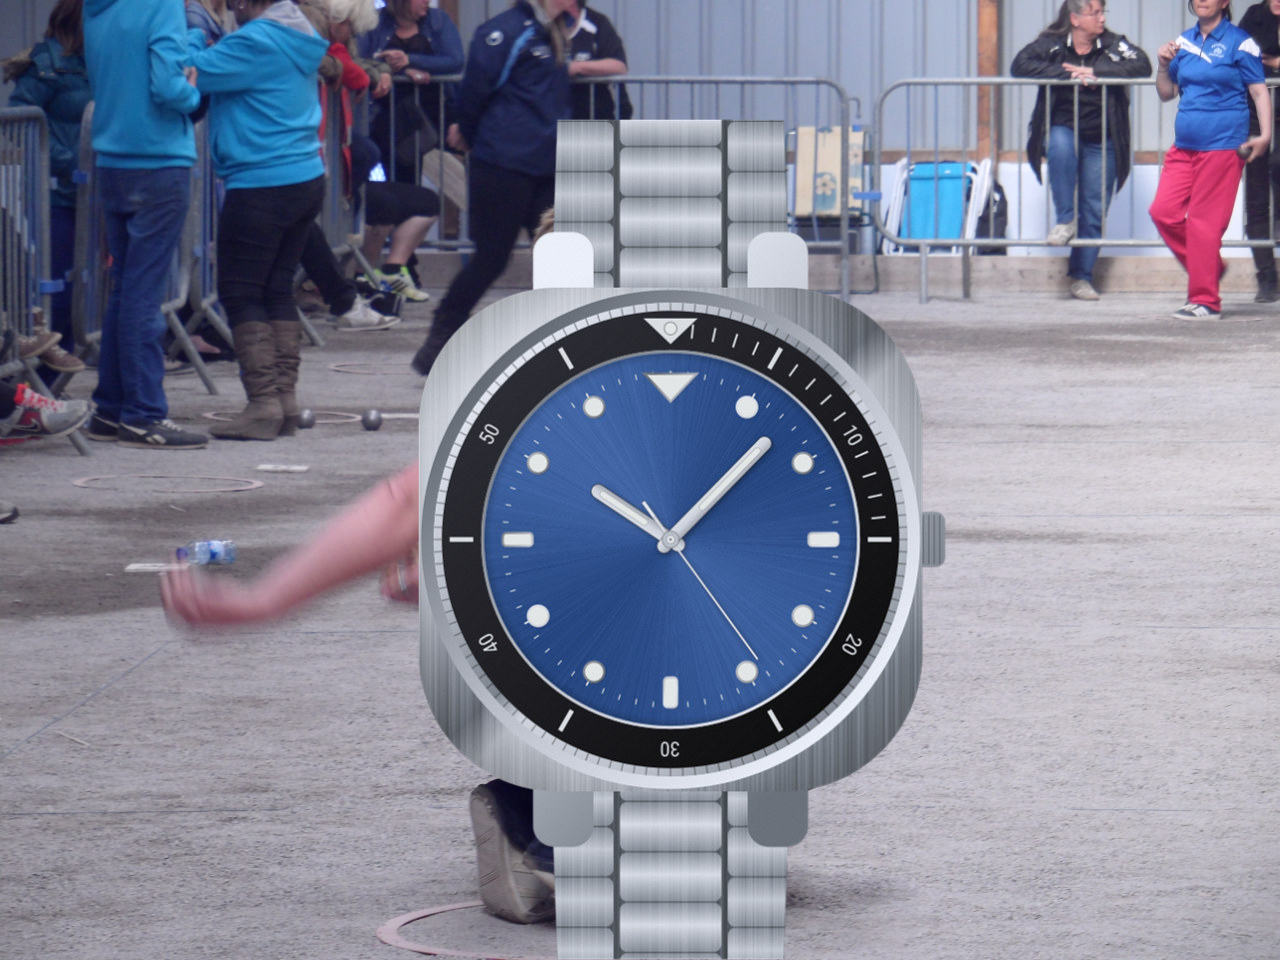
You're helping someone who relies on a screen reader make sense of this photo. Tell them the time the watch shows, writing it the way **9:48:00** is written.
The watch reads **10:07:24**
